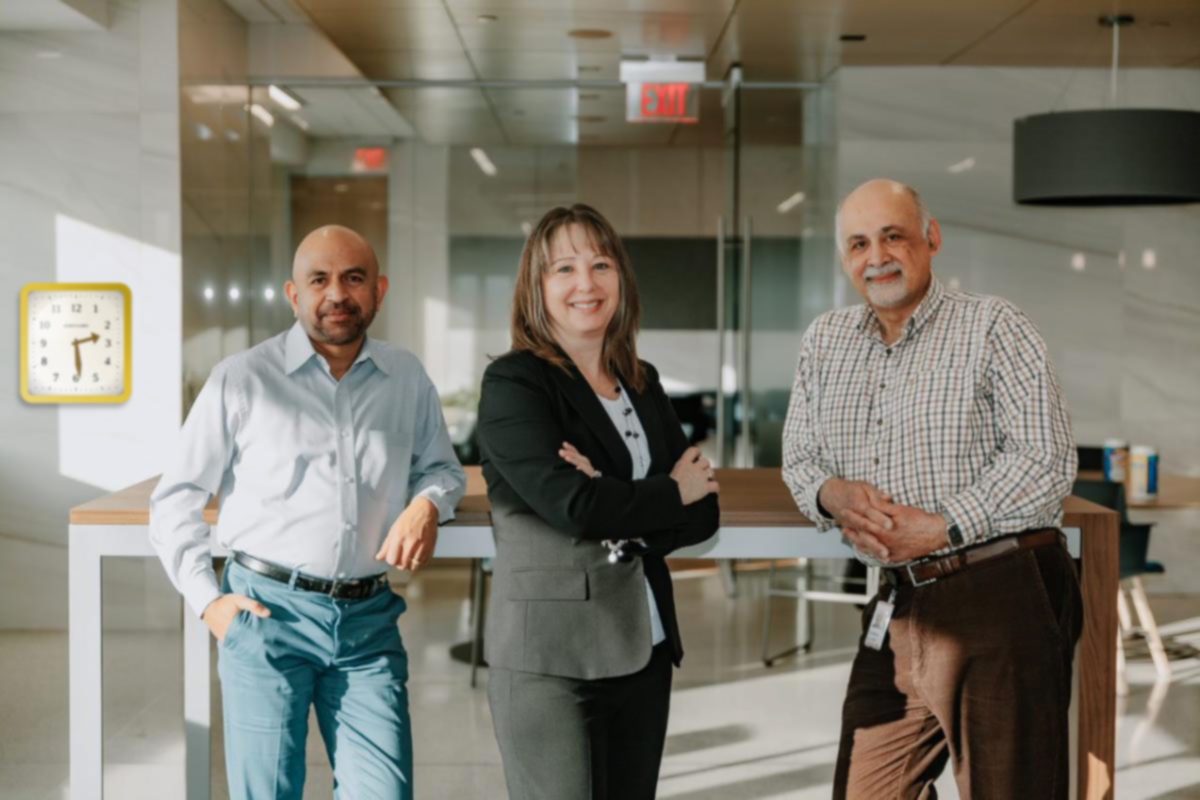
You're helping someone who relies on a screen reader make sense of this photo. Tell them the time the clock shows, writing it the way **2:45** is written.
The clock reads **2:29**
